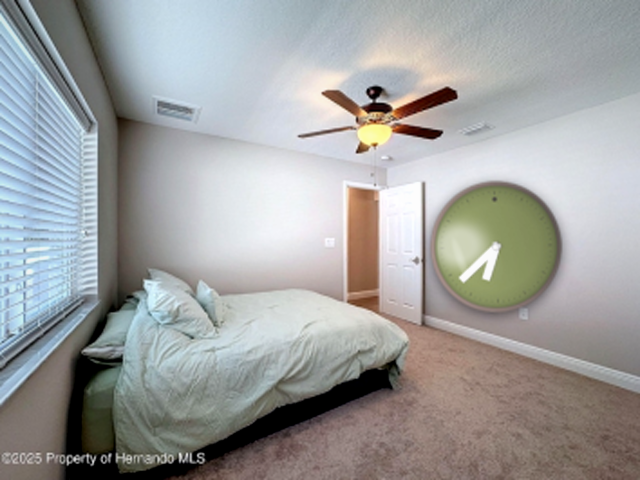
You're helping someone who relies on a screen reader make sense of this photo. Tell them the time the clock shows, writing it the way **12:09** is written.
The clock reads **6:38**
